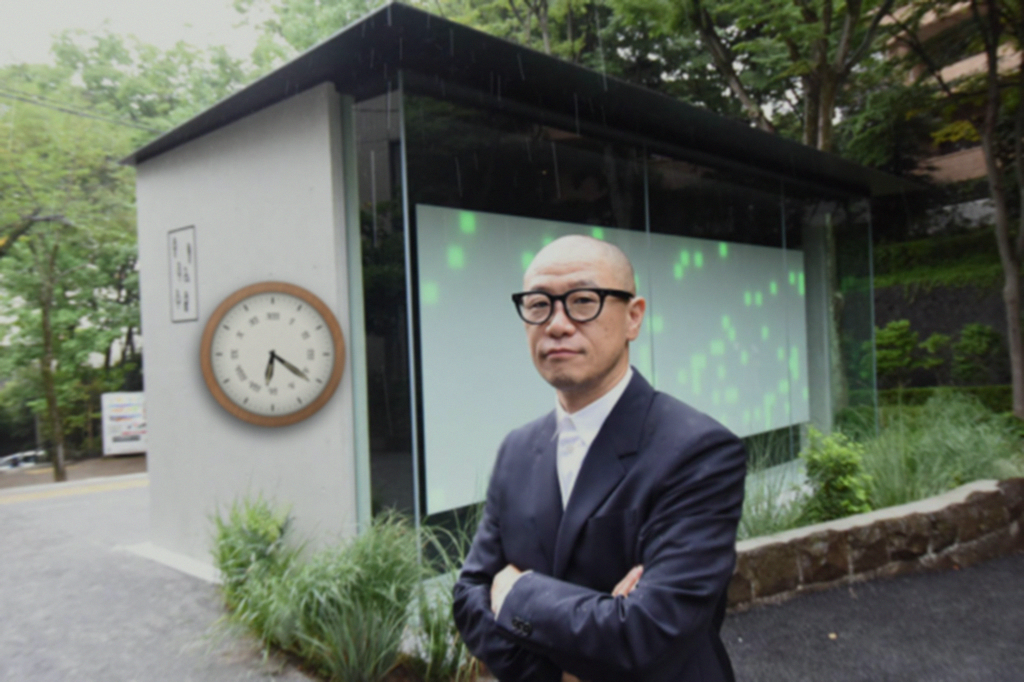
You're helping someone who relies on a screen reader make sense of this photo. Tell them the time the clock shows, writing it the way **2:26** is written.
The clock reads **6:21**
